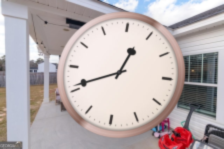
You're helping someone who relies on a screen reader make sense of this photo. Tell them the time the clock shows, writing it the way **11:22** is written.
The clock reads **12:41**
